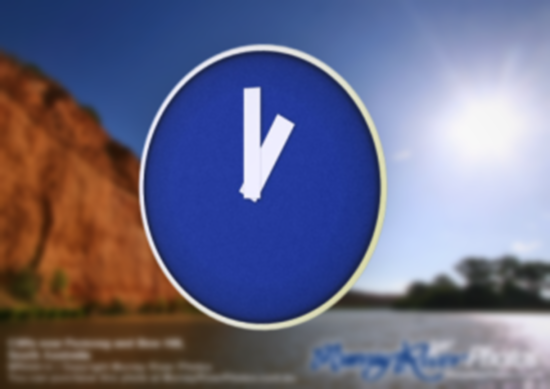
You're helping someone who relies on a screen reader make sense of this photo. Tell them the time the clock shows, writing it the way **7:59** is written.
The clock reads **1:00**
